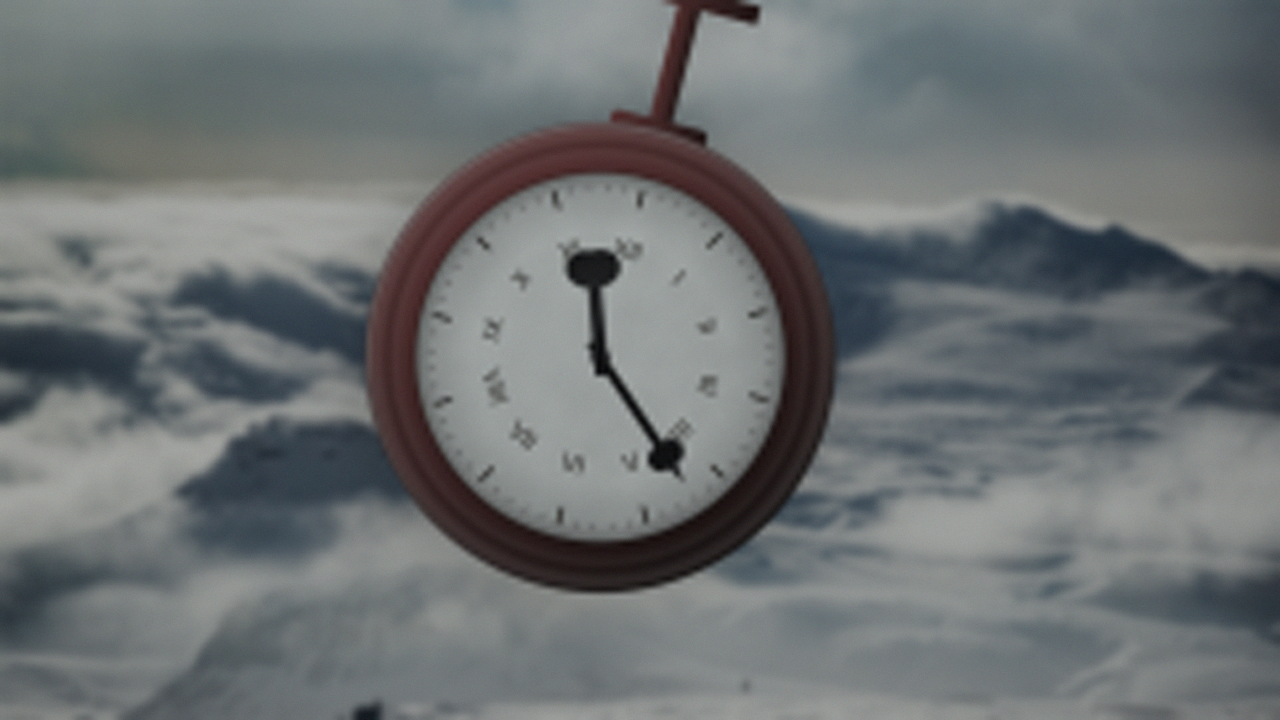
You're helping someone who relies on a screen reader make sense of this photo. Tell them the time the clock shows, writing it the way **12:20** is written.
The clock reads **11:22**
